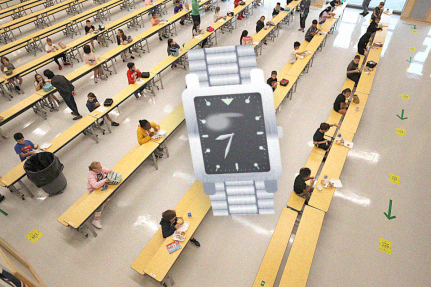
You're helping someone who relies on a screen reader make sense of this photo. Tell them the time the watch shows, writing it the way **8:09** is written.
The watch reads **8:34**
